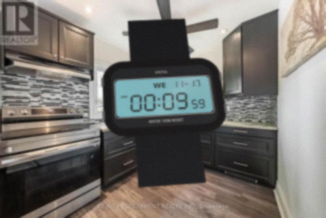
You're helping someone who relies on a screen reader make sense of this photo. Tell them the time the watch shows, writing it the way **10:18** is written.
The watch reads **0:09**
